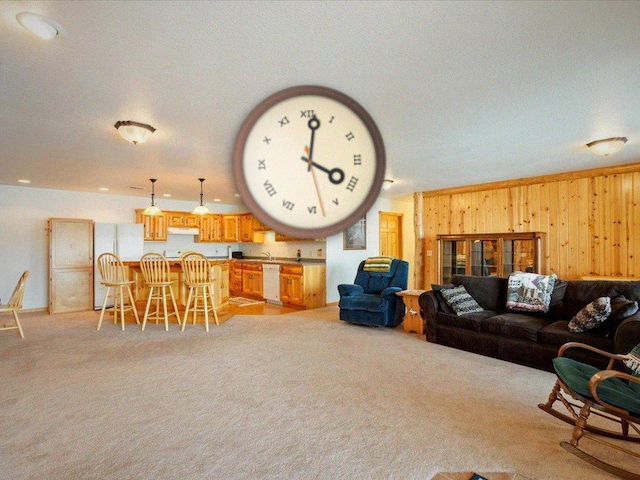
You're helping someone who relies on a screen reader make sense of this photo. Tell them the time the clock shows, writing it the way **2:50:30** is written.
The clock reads **4:01:28**
